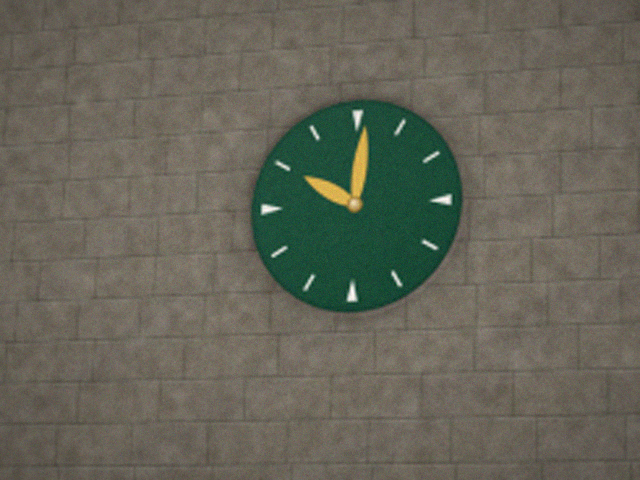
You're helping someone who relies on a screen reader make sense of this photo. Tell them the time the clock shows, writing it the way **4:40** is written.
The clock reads **10:01**
